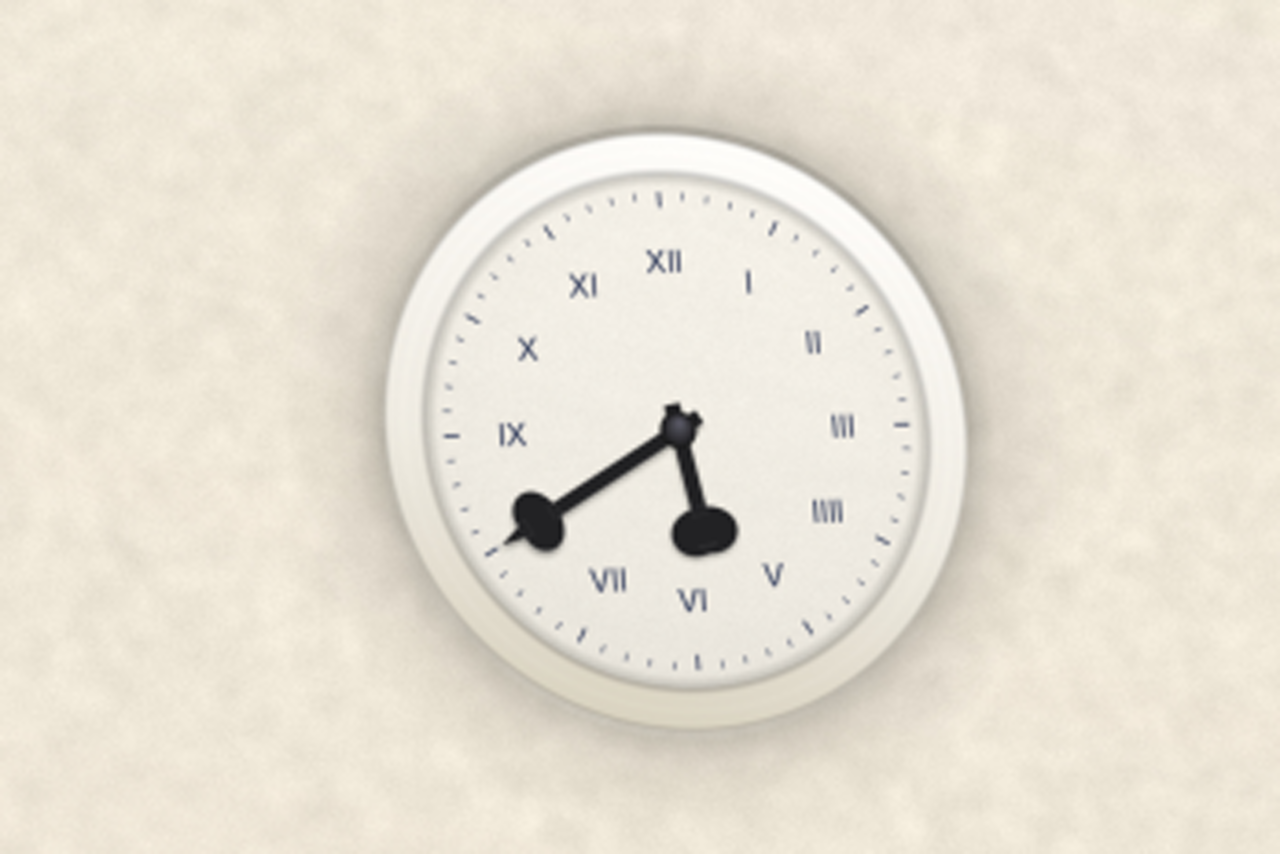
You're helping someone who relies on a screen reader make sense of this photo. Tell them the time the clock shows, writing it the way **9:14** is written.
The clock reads **5:40**
